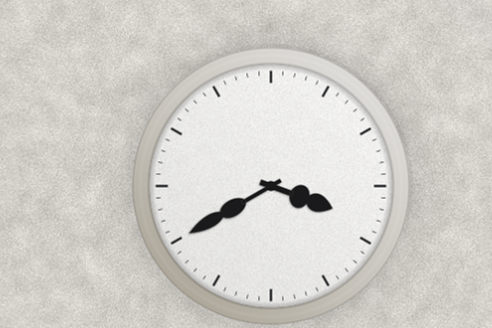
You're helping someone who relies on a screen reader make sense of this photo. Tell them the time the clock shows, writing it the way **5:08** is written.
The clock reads **3:40**
